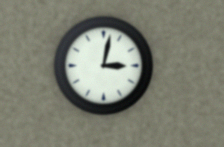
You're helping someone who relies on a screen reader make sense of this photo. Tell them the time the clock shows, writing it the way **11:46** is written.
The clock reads **3:02**
